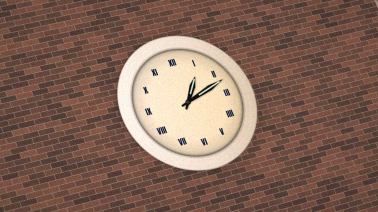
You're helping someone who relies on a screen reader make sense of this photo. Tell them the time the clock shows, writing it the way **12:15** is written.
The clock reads **1:12**
